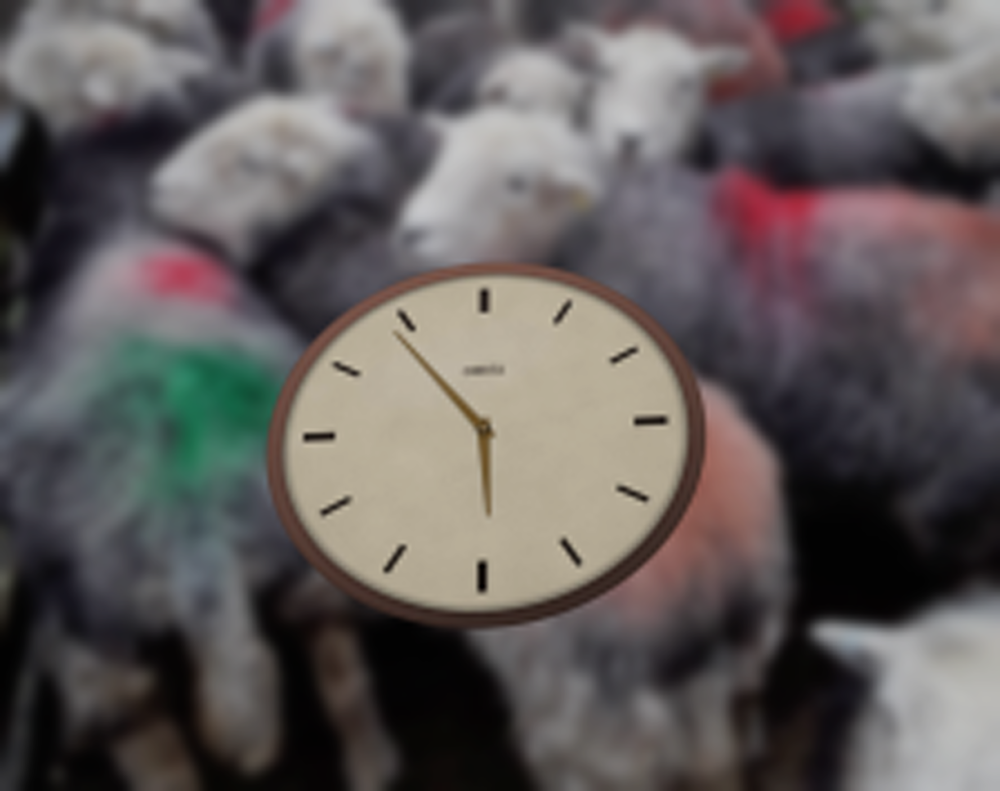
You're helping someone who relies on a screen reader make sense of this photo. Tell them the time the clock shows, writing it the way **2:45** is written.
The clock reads **5:54**
